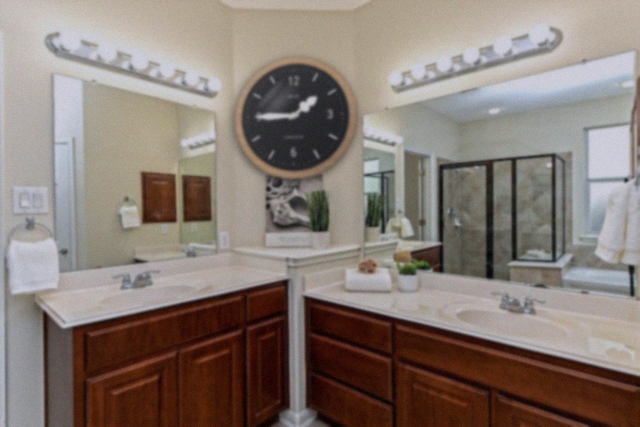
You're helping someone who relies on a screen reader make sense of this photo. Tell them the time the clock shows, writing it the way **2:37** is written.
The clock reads **1:45**
